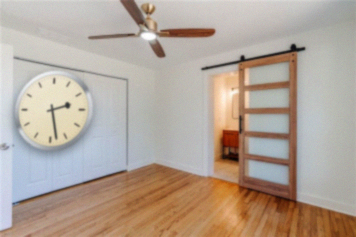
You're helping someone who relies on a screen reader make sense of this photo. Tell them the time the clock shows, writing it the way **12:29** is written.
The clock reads **2:28**
